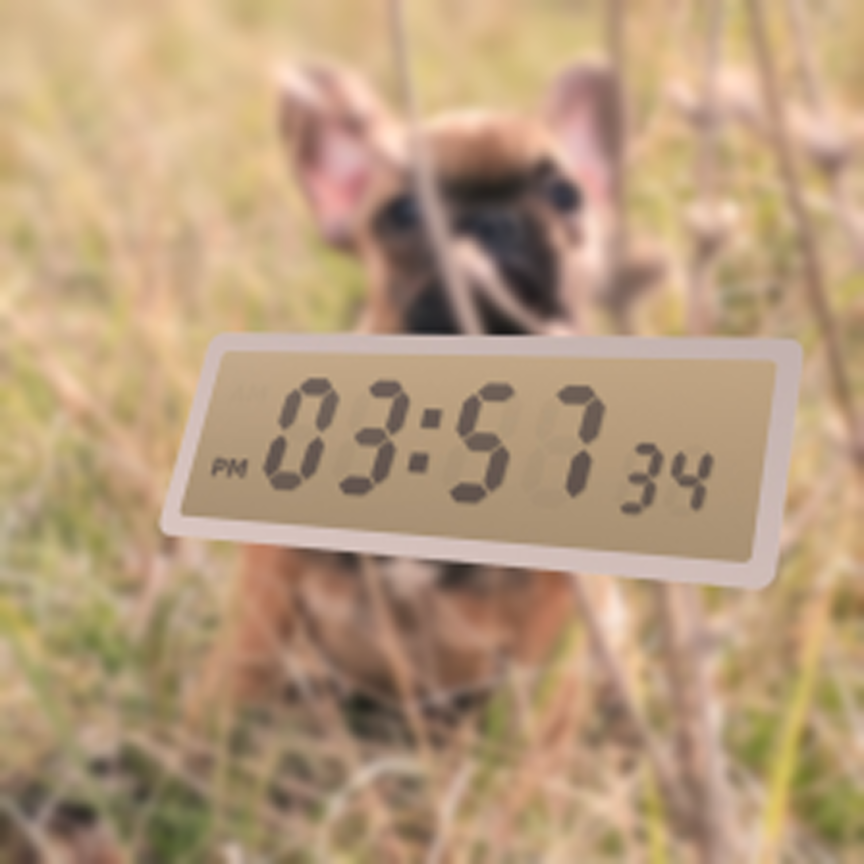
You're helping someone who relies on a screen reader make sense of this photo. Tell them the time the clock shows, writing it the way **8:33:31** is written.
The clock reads **3:57:34**
